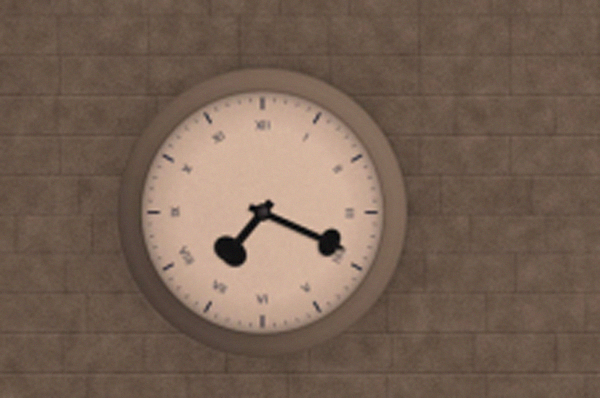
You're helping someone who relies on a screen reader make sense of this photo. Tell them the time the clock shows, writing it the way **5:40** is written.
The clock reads **7:19**
